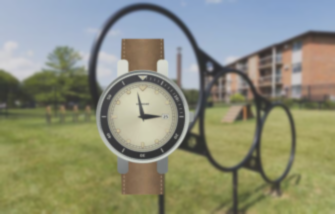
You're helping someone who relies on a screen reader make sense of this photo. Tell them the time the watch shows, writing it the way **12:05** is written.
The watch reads **2:58**
